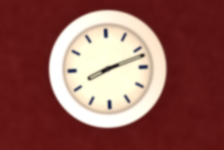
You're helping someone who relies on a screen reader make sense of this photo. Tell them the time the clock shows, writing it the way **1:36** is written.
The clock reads **8:12**
